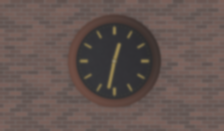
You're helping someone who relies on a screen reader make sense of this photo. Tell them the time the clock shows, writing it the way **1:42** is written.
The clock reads **12:32**
